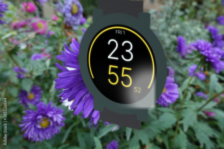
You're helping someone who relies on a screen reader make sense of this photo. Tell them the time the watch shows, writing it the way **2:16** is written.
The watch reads **23:55**
